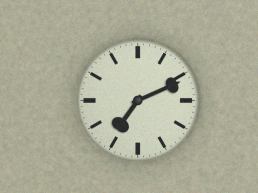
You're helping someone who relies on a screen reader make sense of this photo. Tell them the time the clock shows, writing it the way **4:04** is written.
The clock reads **7:11**
